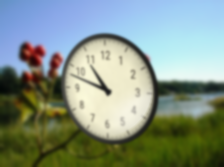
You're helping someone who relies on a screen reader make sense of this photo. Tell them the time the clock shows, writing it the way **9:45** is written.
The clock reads **10:48**
